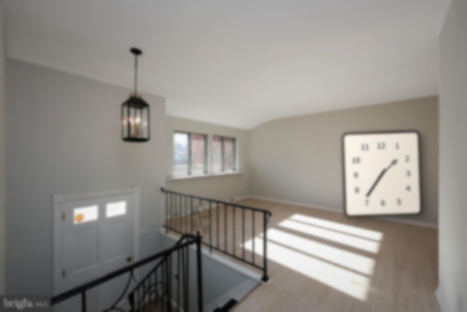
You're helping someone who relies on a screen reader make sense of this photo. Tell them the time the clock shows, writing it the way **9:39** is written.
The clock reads **1:36**
